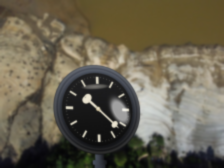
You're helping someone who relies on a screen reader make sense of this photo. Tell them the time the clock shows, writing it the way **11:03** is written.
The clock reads **10:22**
